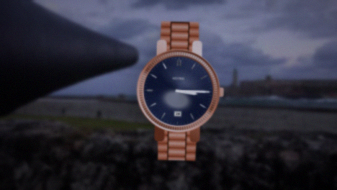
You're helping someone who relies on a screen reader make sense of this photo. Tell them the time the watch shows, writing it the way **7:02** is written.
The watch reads **3:15**
